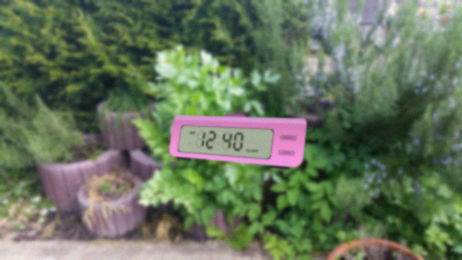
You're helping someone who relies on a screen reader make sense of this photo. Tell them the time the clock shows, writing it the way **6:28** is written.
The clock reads **12:40**
